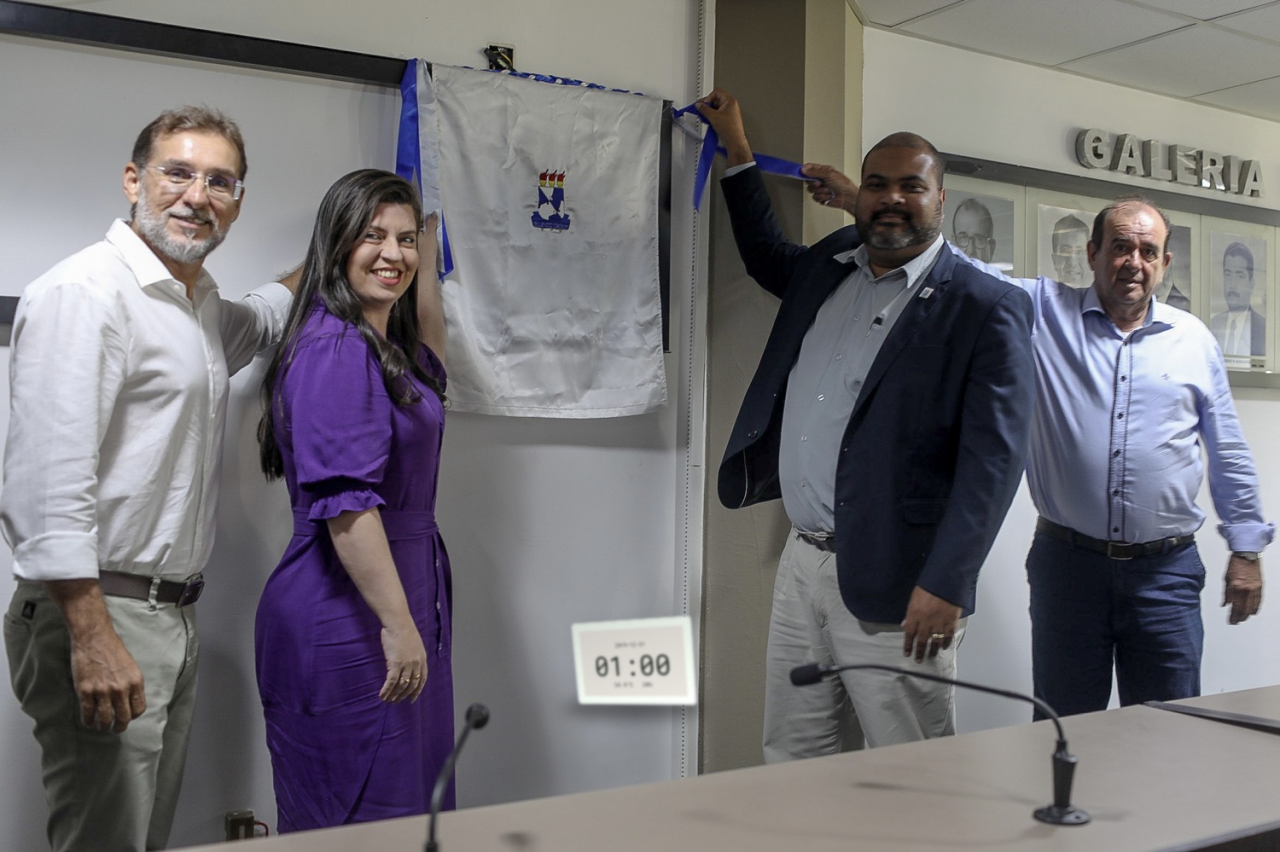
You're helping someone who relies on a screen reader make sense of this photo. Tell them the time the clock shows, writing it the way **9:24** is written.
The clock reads **1:00**
